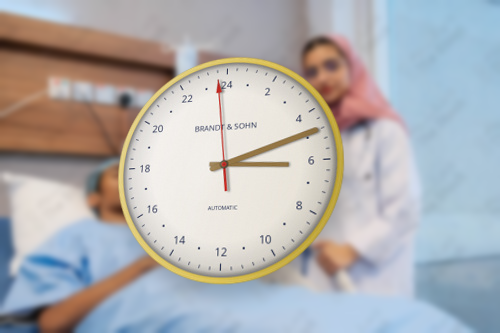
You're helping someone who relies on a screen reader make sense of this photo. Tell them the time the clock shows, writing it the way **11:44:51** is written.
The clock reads **6:11:59**
